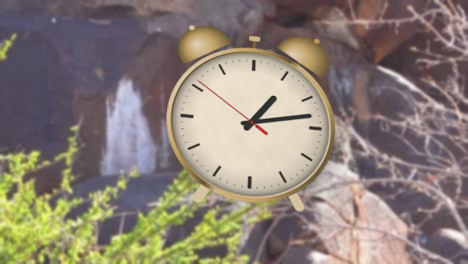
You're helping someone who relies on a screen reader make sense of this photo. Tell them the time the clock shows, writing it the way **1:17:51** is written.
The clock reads **1:12:51**
